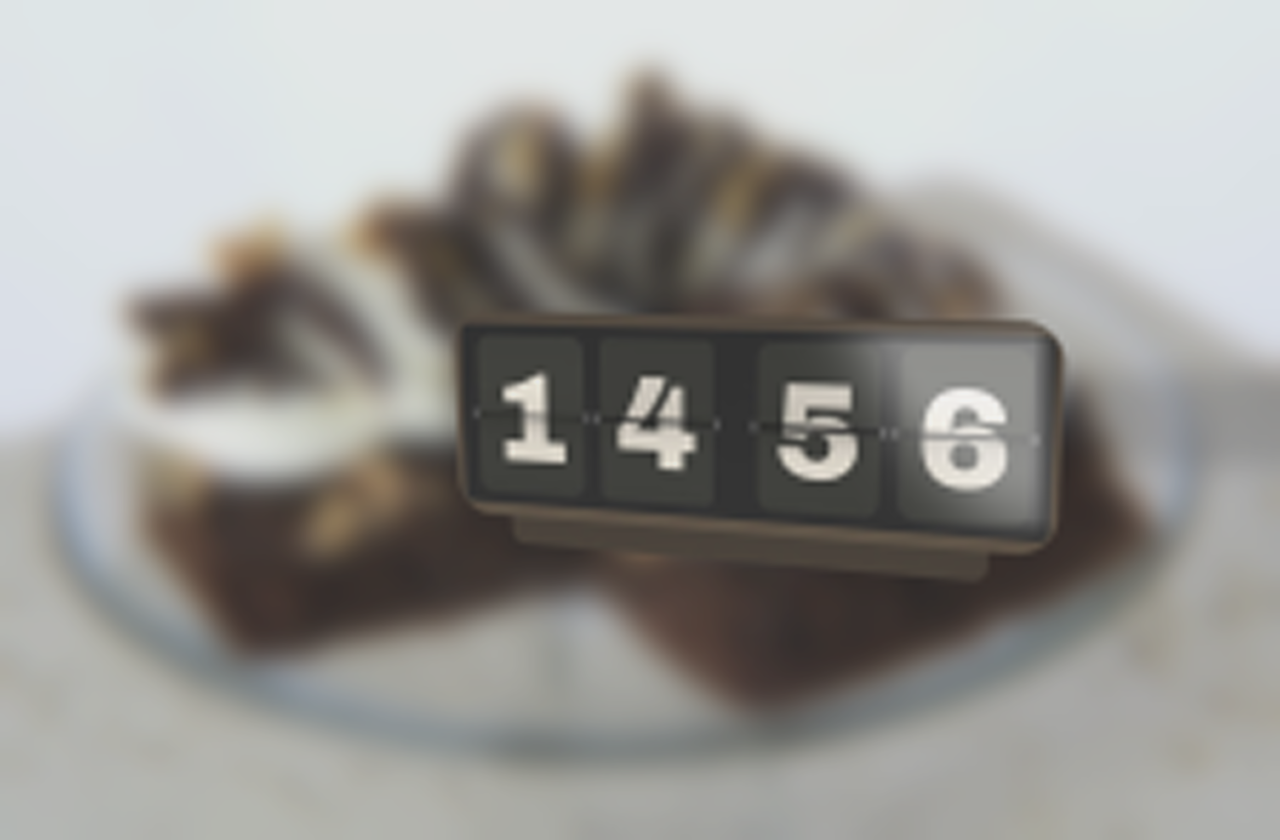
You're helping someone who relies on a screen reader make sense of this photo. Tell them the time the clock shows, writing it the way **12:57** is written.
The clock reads **14:56**
